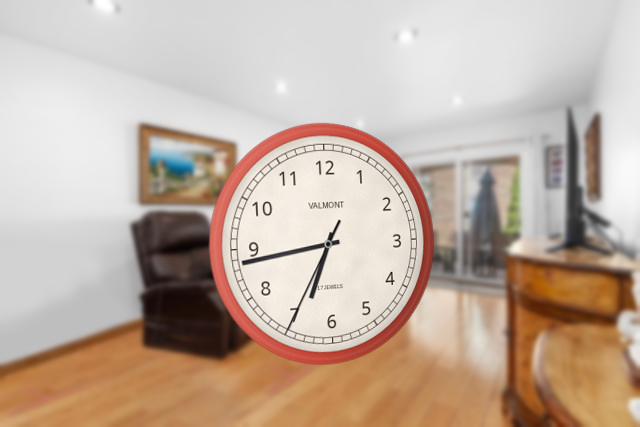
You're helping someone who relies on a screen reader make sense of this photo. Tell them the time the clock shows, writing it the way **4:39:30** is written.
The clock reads **6:43:35**
